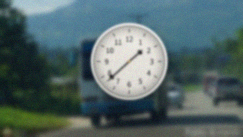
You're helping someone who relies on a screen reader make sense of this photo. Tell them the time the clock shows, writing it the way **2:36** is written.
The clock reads **1:38**
